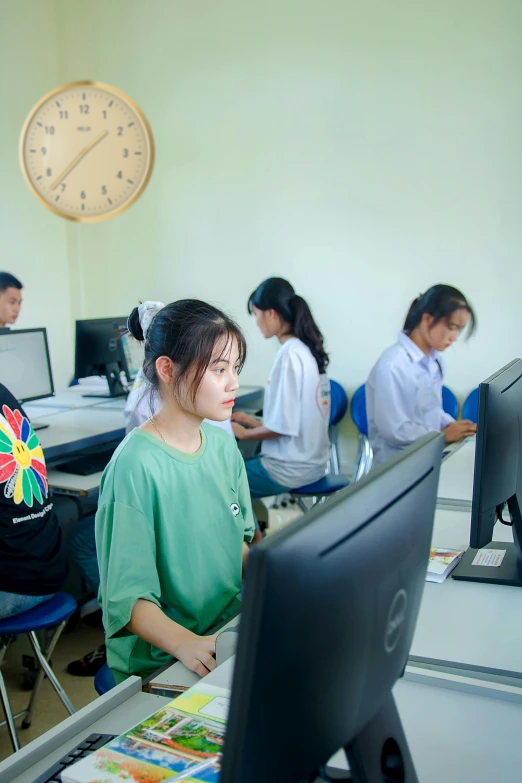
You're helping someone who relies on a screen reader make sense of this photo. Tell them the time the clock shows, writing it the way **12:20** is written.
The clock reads **1:37**
